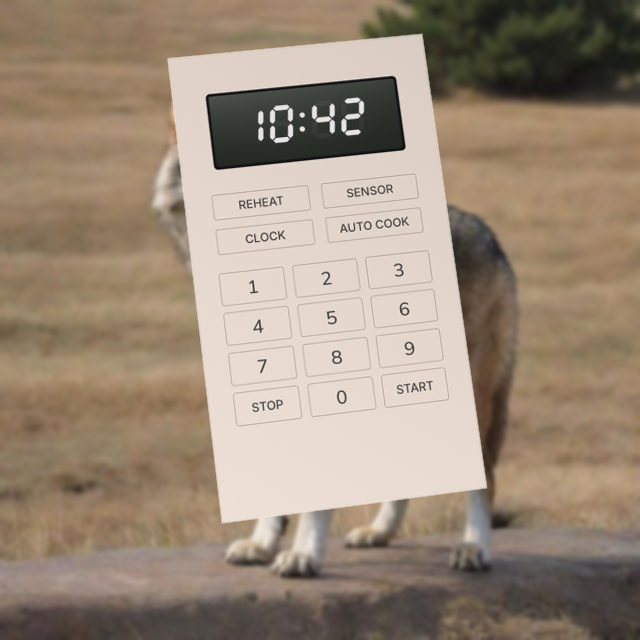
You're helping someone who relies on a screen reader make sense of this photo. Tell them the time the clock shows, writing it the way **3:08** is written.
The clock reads **10:42**
